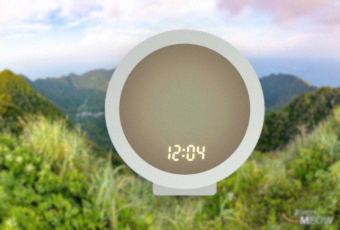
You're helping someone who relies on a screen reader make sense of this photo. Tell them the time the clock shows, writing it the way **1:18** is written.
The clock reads **12:04**
